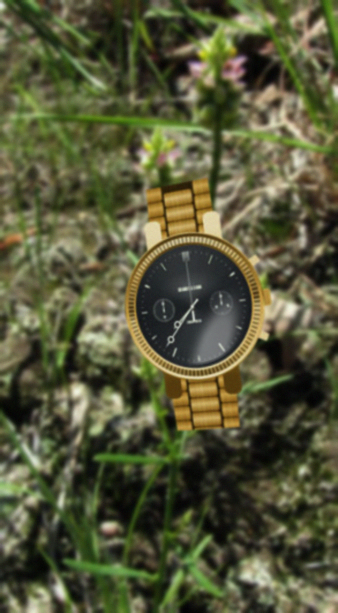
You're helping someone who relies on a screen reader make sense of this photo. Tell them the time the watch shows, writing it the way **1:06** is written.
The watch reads **7:37**
